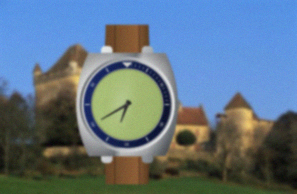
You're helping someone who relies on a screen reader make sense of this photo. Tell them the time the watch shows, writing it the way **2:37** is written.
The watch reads **6:40**
